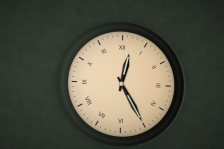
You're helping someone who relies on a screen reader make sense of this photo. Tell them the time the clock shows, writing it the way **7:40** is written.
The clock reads **12:25**
